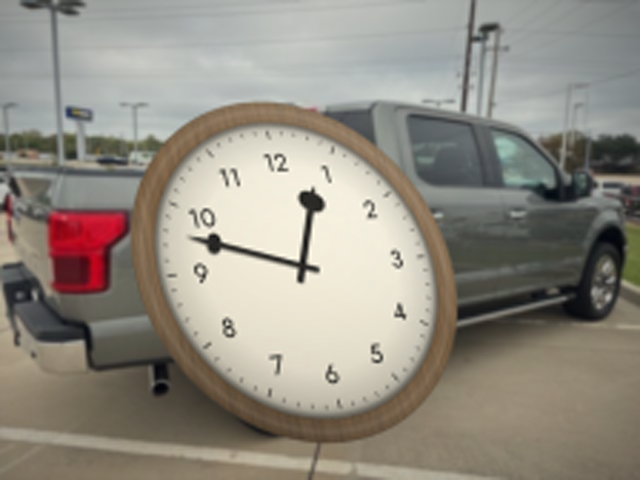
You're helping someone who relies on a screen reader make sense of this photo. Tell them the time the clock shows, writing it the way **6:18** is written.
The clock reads **12:48**
